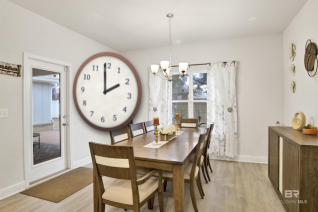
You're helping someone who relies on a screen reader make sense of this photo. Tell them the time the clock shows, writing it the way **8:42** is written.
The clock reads **1:59**
